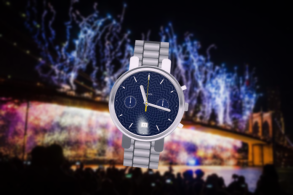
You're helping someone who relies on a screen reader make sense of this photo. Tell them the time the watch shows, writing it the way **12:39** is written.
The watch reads **11:17**
